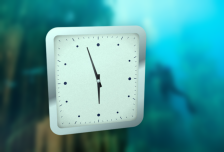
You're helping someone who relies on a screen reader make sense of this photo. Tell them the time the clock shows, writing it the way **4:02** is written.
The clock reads **5:57**
